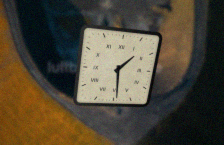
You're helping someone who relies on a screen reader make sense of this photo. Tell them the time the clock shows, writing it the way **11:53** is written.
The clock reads **1:29**
